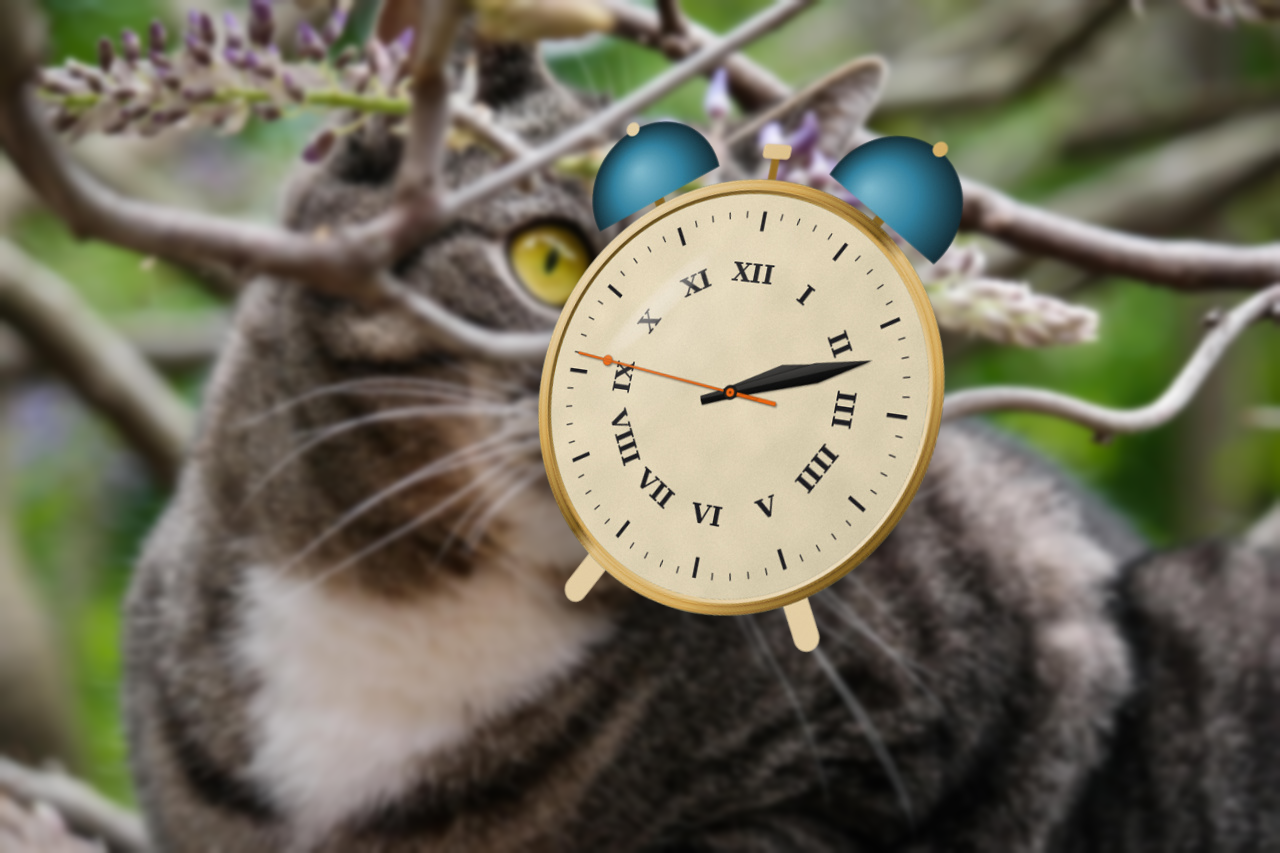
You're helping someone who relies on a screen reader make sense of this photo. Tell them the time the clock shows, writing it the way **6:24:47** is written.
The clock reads **2:11:46**
